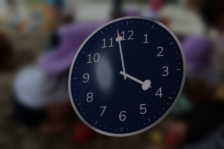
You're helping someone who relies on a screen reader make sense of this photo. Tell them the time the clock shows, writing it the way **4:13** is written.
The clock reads **3:58**
